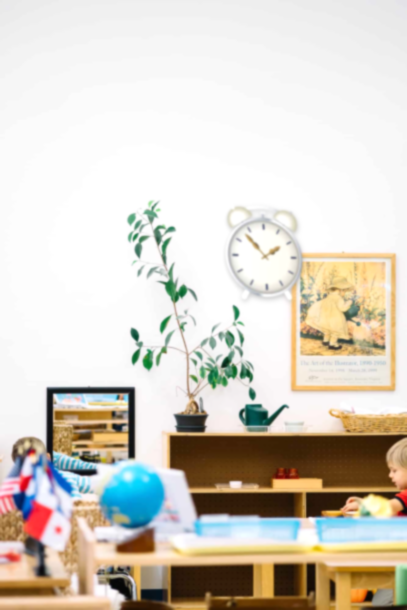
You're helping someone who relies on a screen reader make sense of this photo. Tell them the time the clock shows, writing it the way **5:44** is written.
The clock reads **1:53**
